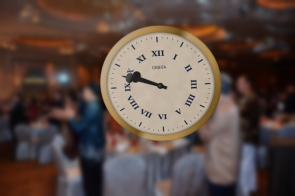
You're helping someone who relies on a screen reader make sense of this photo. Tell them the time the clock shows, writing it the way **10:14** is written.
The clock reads **9:48**
